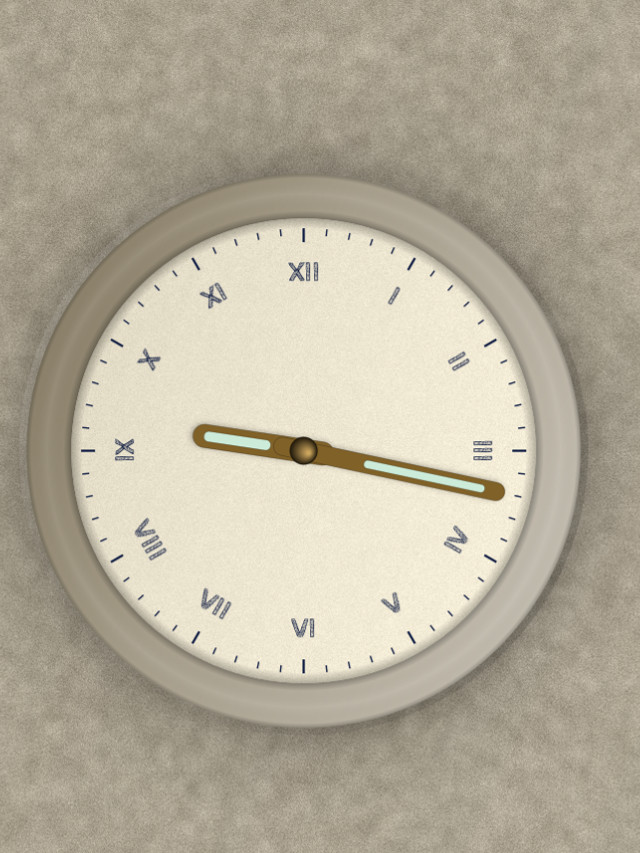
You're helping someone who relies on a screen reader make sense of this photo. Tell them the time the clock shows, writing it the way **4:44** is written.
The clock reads **9:17**
